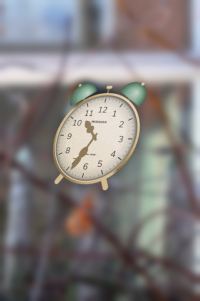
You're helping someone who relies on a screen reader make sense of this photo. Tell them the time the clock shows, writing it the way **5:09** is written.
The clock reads **10:34**
